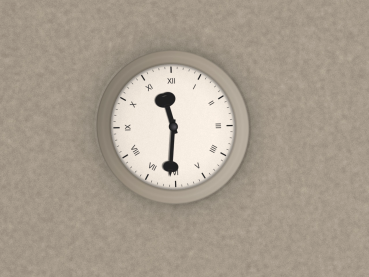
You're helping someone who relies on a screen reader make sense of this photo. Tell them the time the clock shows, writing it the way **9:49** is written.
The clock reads **11:31**
